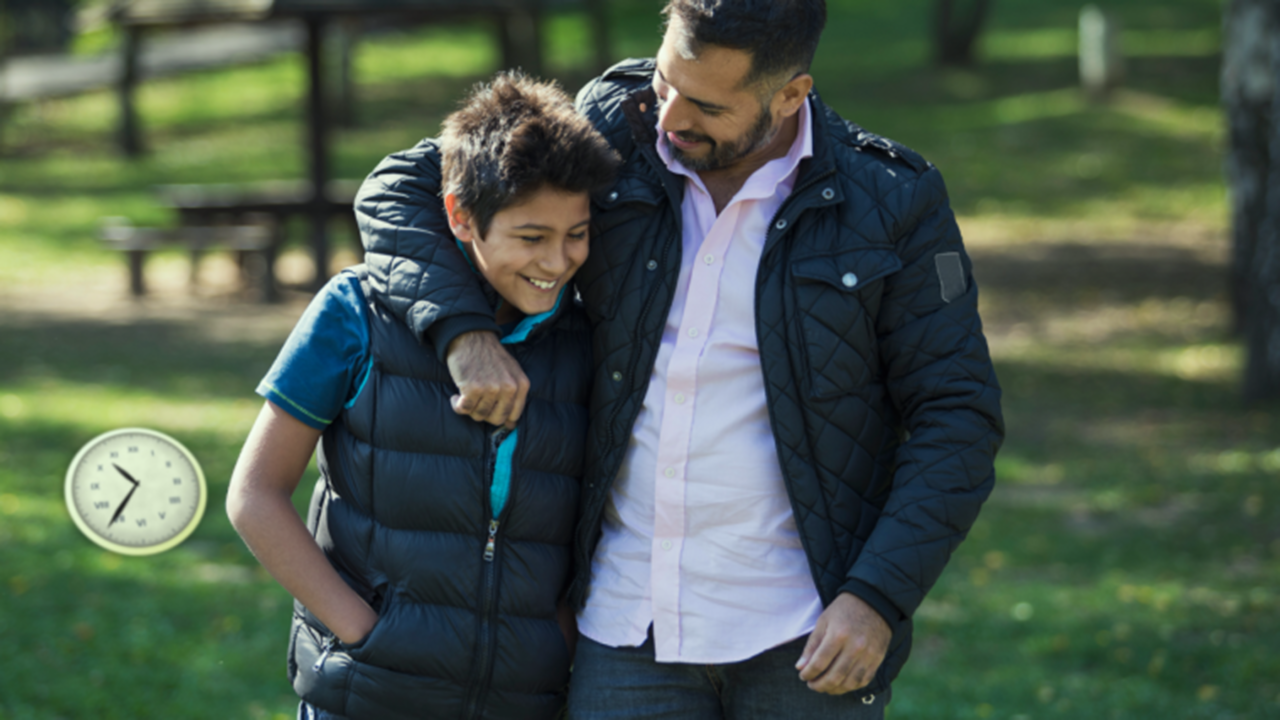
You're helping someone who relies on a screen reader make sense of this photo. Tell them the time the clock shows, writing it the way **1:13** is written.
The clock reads **10:36**
